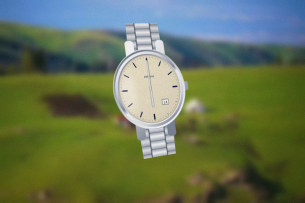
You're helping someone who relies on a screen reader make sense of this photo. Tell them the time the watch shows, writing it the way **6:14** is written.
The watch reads **6:00**
